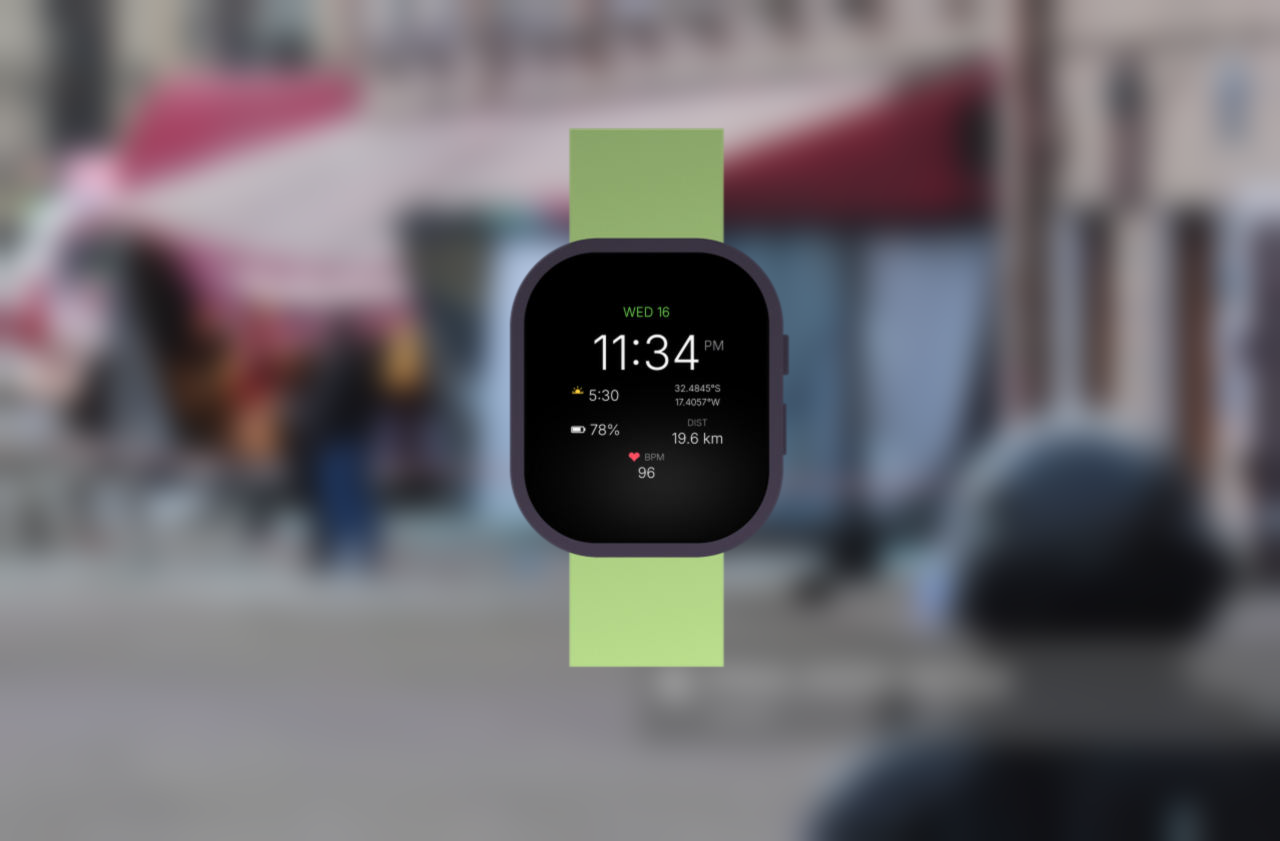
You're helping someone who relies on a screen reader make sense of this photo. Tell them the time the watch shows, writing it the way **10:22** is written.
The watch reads **11:34**
